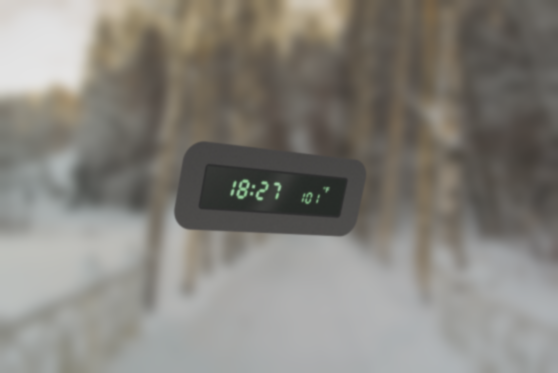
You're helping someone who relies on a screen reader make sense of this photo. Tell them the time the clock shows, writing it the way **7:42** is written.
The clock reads **18:27**
